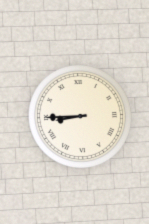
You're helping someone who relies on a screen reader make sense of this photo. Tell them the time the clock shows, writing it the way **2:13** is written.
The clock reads **8:45**
